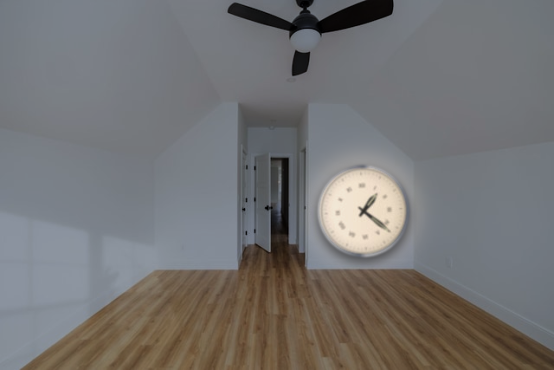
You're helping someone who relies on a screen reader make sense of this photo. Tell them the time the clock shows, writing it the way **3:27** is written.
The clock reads **1:22**
